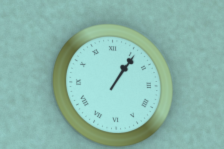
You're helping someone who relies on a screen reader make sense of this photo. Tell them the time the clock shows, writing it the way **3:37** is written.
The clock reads **1:06**
